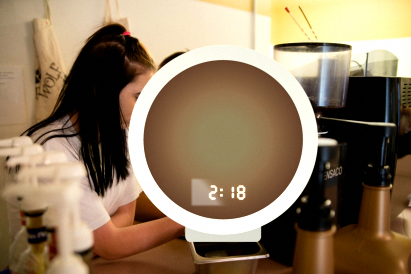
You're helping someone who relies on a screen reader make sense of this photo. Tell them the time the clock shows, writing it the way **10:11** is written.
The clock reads **2:18**
